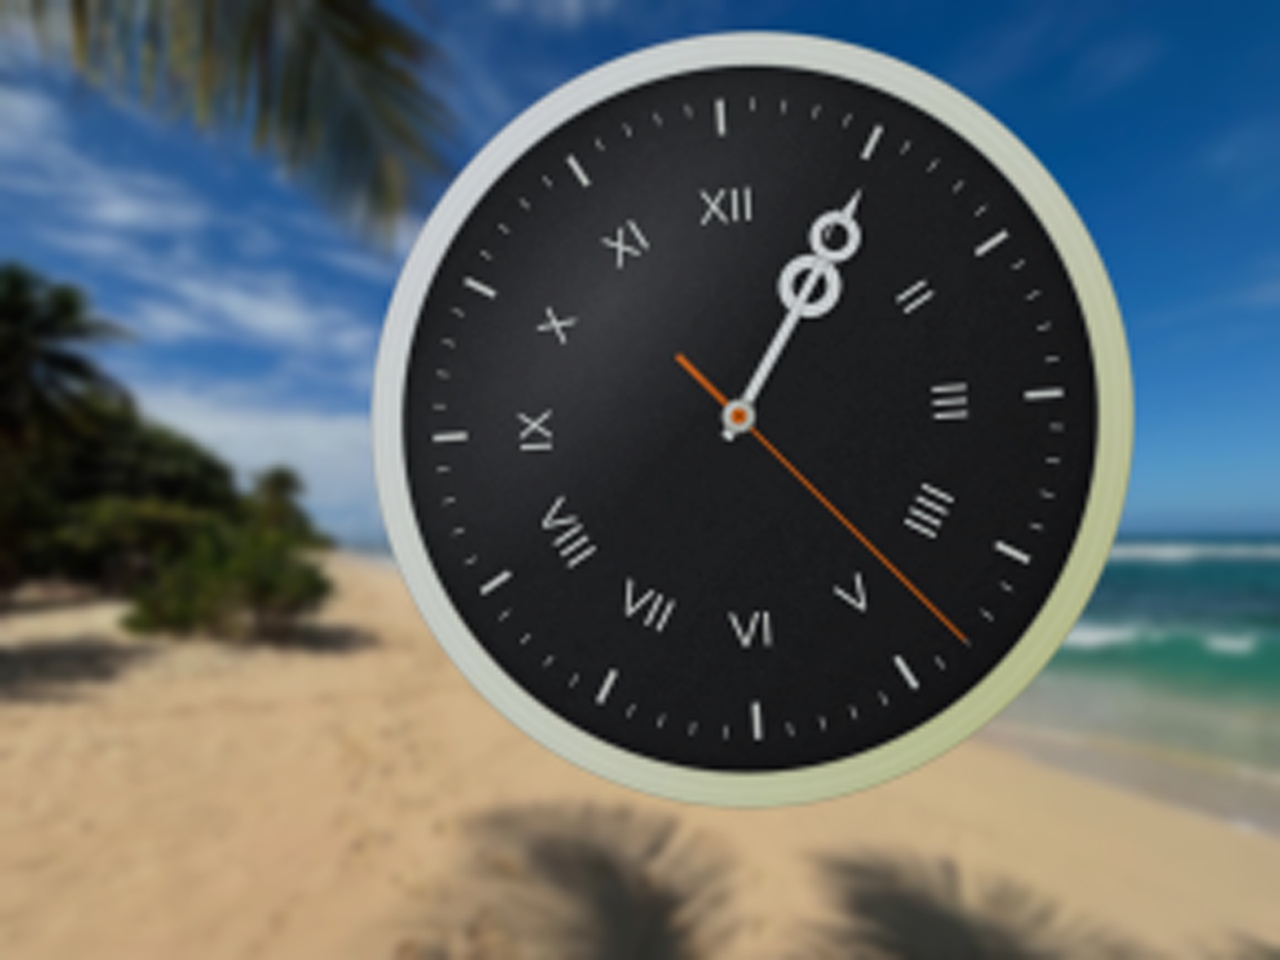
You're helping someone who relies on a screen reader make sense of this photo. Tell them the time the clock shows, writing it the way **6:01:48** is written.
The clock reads **1:05:23**
